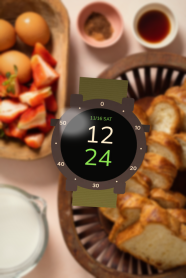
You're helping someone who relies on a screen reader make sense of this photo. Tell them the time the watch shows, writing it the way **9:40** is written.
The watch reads **12:24**
